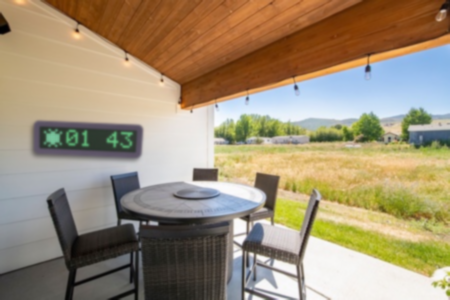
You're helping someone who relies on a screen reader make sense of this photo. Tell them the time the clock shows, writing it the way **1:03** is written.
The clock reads **1:43**
